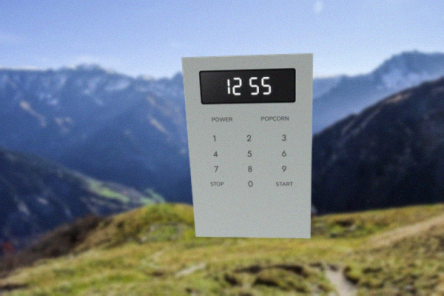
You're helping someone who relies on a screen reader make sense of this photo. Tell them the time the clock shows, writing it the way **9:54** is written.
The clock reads **12:55**
